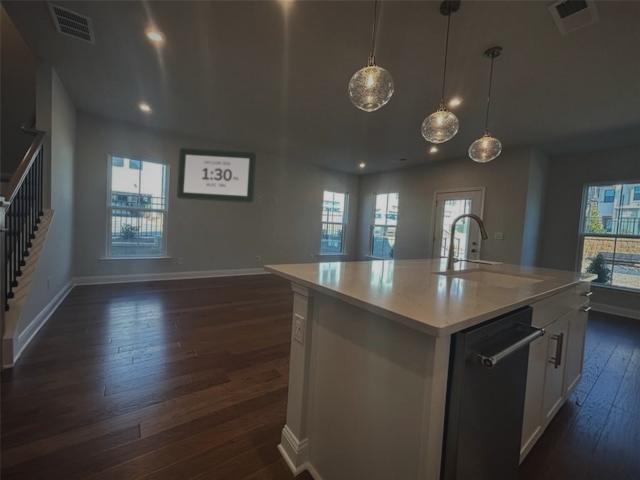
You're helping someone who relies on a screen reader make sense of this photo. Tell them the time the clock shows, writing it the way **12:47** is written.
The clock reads **1:30**
